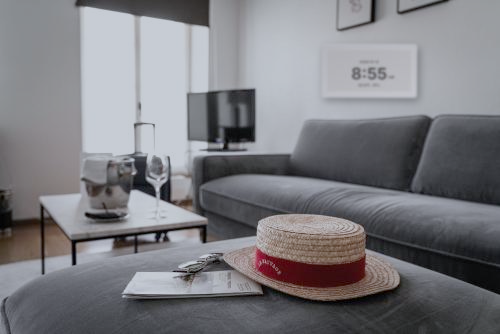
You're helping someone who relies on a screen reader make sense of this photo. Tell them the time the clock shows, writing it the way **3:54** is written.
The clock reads **8:55**
